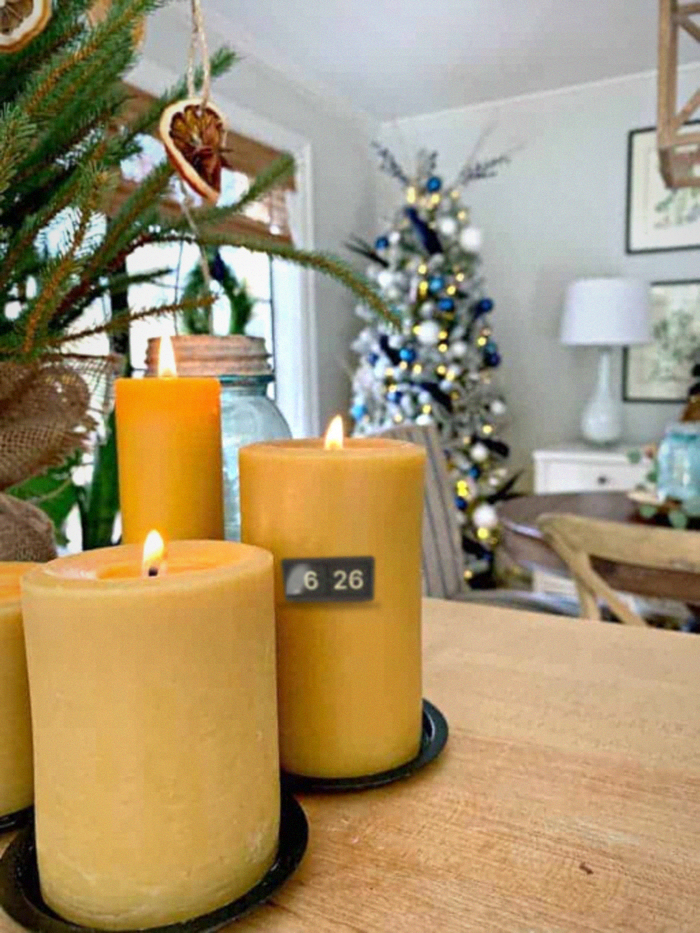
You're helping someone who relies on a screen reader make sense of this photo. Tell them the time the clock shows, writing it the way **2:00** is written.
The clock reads **6:26**
